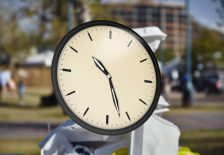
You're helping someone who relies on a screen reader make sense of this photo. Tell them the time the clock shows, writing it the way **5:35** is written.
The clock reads **10:27**
